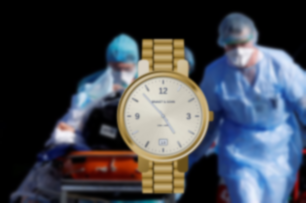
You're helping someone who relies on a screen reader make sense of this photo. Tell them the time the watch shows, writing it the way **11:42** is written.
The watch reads **4:53**
